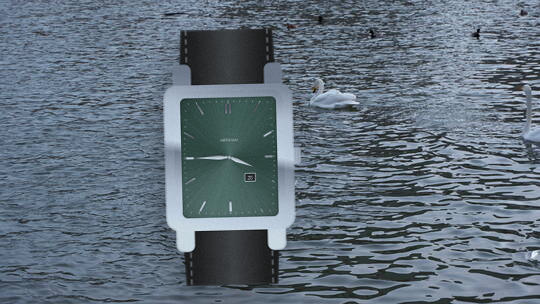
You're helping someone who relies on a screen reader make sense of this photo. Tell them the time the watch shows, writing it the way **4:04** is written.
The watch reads **3:45**
